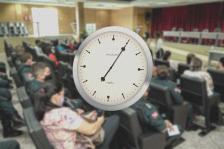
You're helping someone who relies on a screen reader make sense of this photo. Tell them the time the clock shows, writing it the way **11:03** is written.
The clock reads **7:05**
